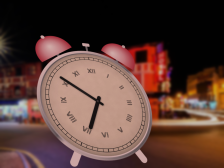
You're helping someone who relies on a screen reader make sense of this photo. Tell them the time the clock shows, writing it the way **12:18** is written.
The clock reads **6:51**
